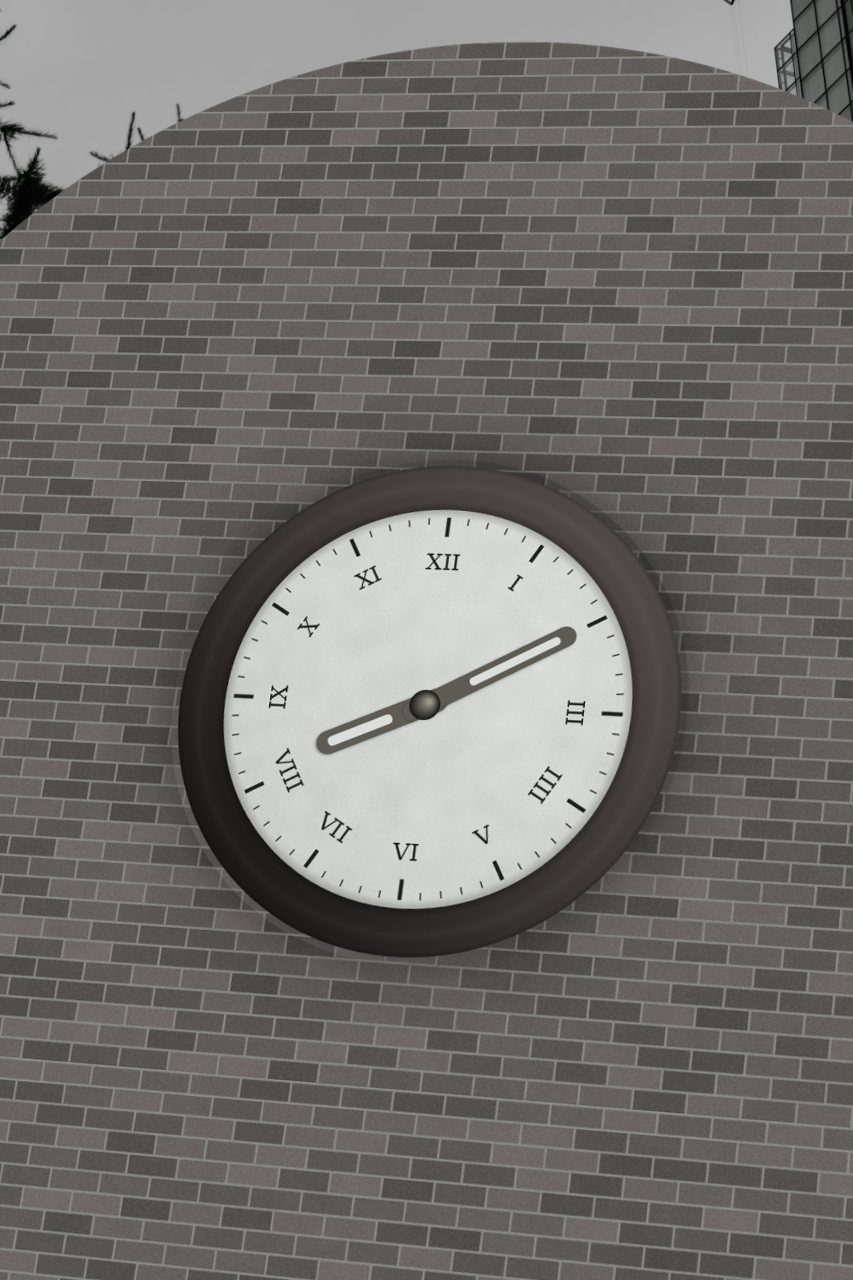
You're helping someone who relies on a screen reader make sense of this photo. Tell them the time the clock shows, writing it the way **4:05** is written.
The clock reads **8:10**
